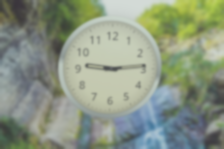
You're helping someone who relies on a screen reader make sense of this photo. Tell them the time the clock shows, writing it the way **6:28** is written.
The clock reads **9:14**
